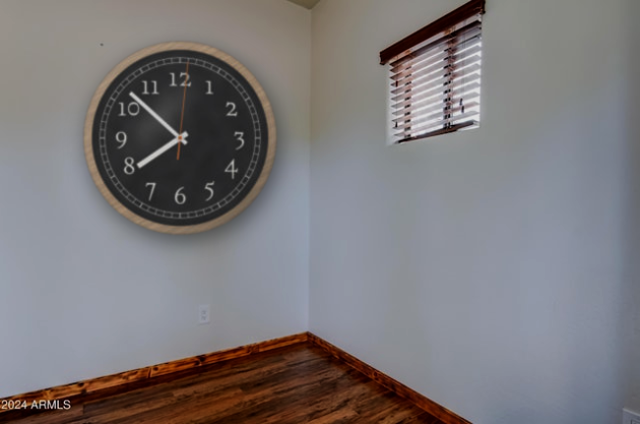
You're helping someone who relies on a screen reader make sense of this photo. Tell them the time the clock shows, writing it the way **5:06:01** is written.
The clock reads **7:52:01**
